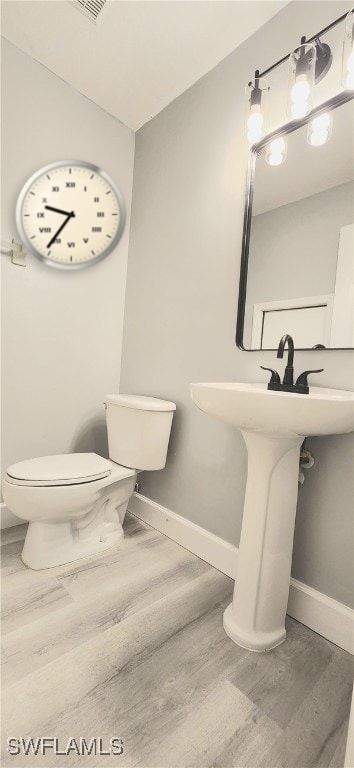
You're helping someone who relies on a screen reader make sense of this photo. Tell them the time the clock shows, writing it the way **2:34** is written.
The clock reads **9:36**
